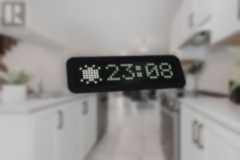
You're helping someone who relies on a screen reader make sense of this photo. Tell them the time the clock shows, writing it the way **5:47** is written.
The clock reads **23:08**
